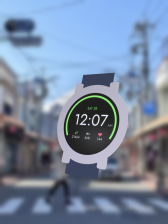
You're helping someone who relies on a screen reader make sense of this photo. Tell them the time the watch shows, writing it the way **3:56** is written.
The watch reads **12:07**
